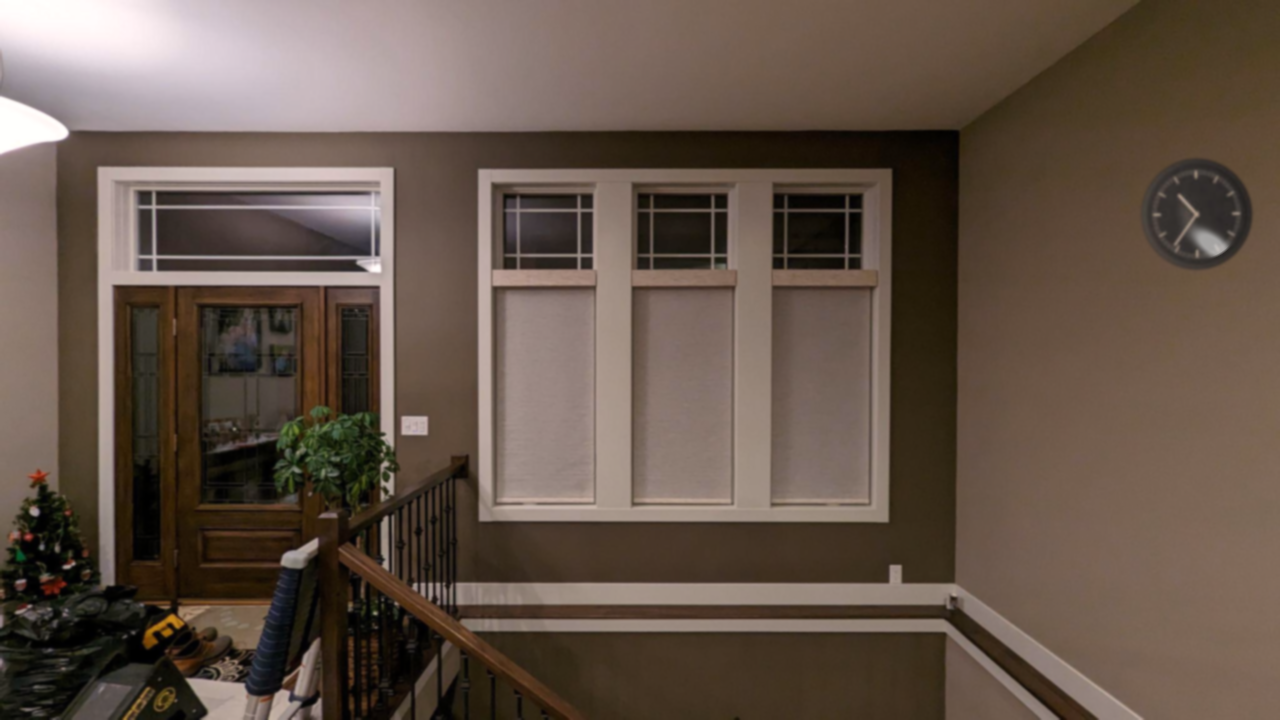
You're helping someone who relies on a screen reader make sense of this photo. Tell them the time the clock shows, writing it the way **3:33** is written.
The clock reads **10:36**
